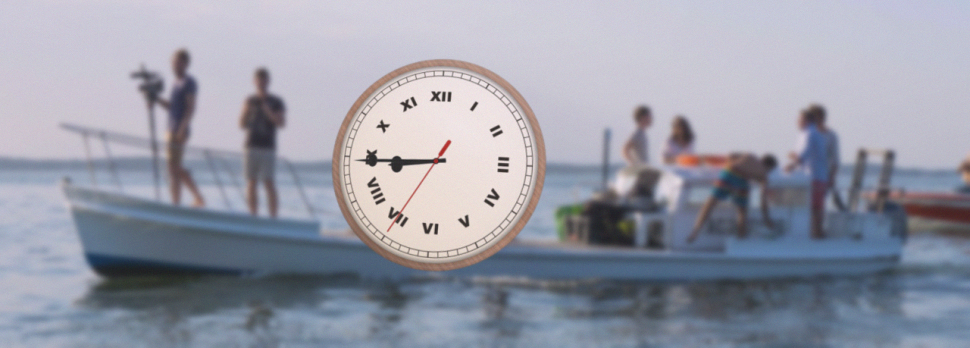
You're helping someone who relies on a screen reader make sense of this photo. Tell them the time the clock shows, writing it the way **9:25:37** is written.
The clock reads **8:44:35**
